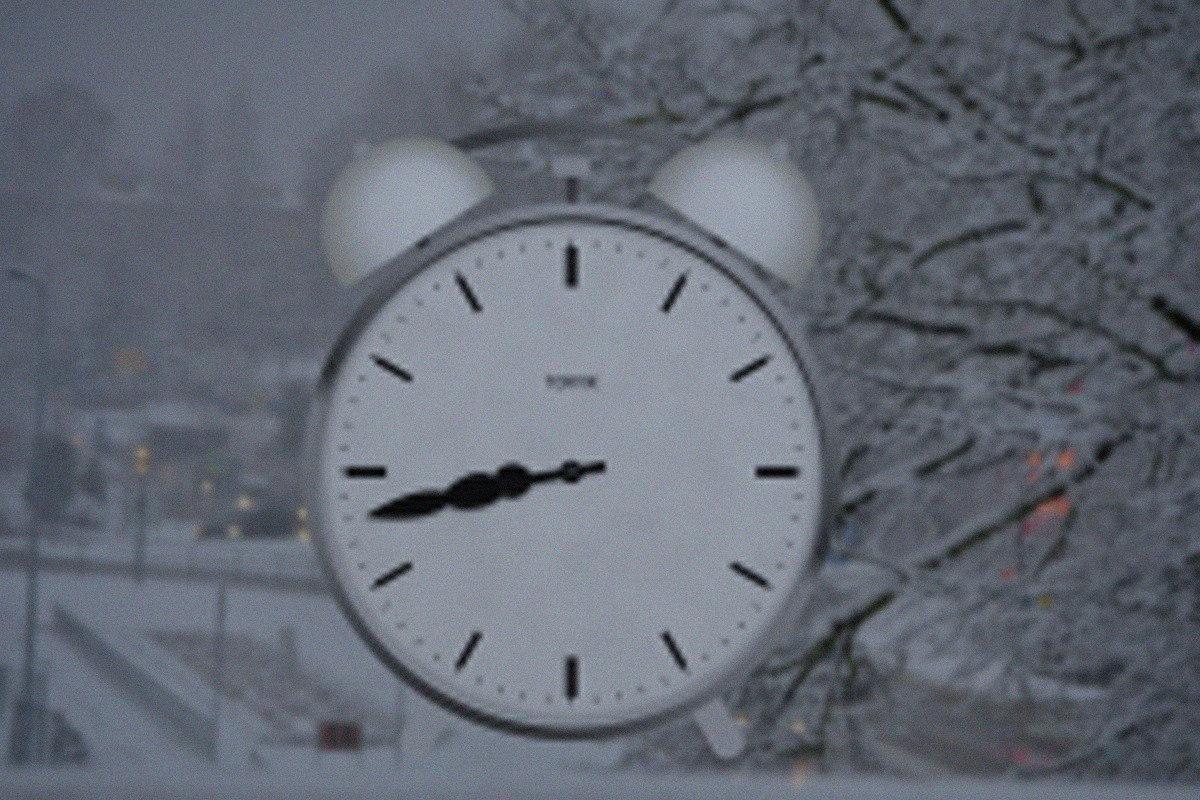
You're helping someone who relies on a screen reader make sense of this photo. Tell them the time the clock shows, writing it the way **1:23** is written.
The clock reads **8:43**
